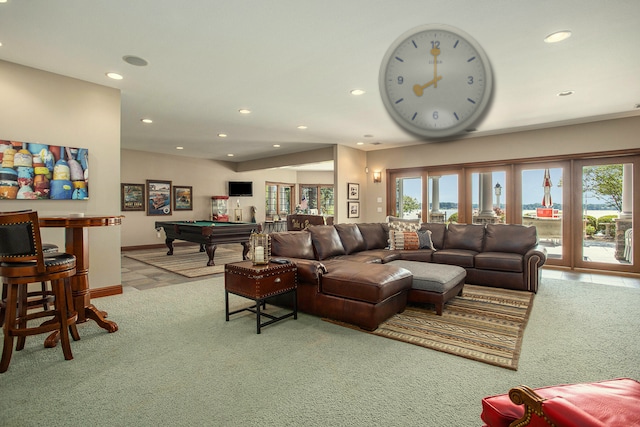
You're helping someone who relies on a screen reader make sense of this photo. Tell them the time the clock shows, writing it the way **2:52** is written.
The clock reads **8:00**
